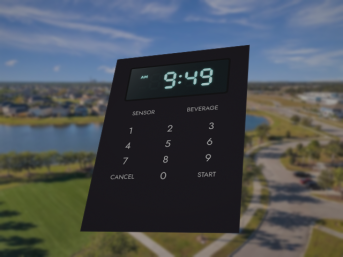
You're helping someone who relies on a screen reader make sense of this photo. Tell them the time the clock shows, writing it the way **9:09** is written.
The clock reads **9:49**
